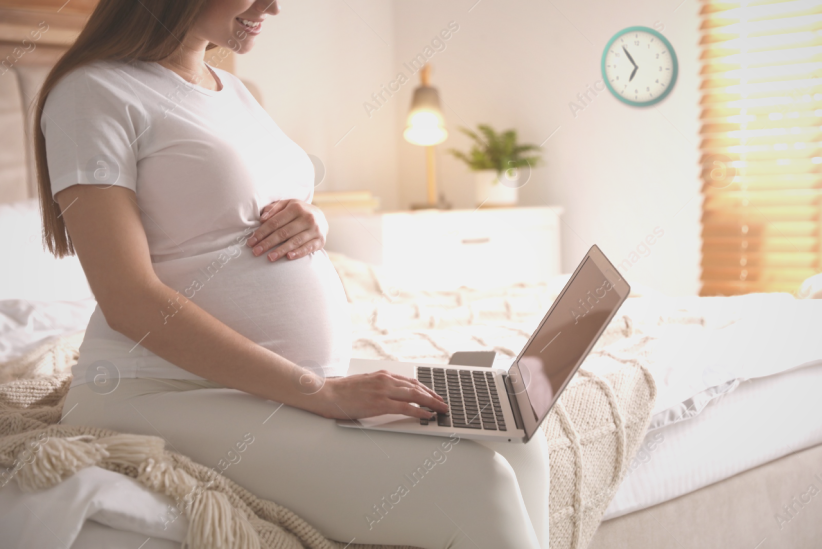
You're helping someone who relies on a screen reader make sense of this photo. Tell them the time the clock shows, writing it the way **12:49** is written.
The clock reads **6:54**
